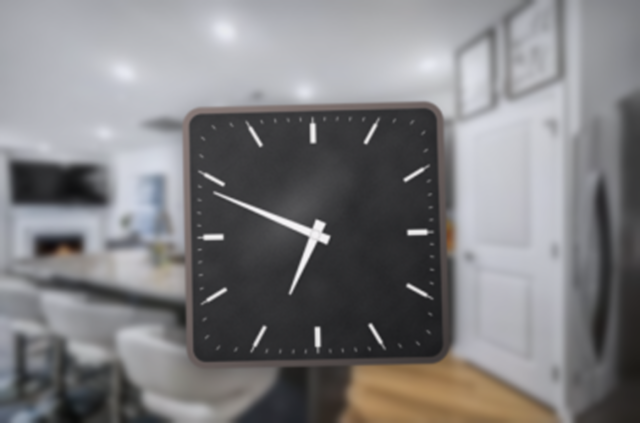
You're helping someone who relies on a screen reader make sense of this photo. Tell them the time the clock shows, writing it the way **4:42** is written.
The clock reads **6:49**
